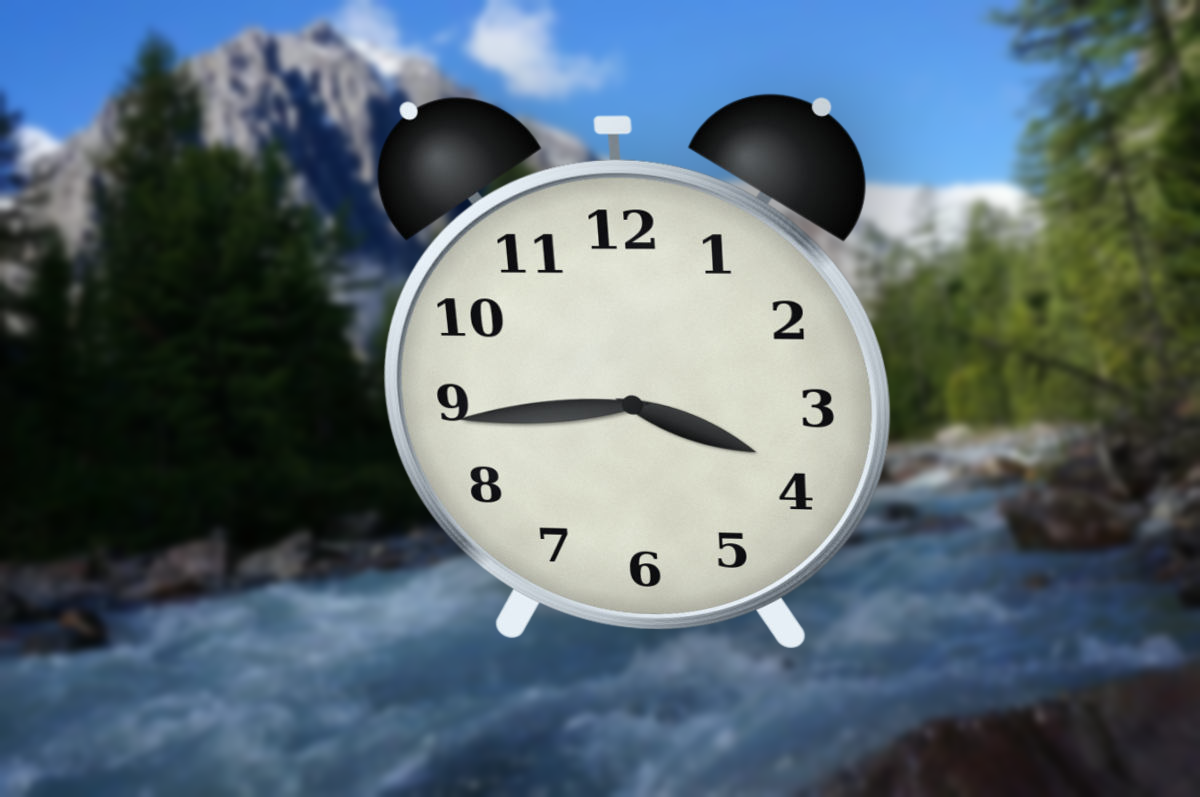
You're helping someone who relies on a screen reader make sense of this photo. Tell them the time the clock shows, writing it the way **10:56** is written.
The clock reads **3:44**
